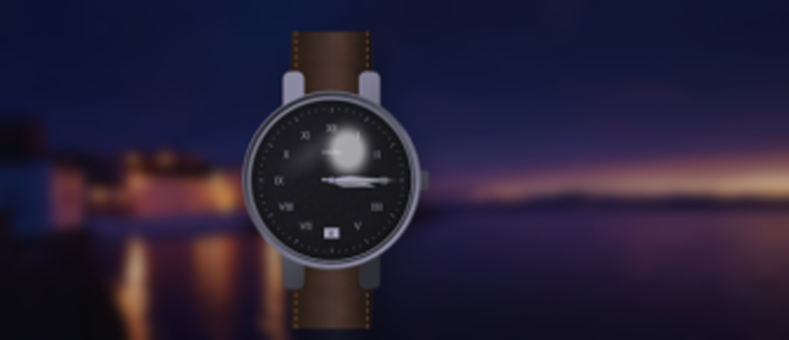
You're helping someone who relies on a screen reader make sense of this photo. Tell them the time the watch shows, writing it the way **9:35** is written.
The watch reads **3:15**
